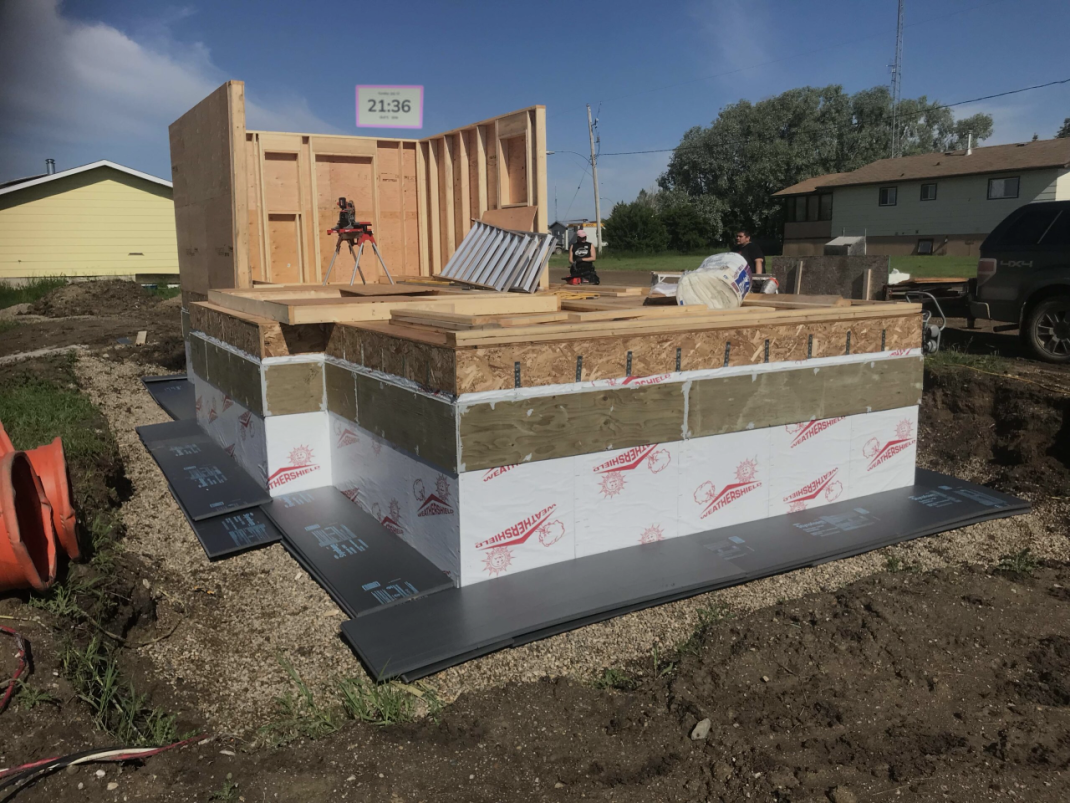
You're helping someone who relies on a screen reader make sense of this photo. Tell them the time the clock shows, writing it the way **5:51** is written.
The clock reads **21:36**
